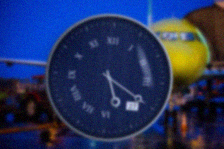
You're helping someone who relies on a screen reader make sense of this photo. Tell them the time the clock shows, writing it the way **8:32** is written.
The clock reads **5:20**
